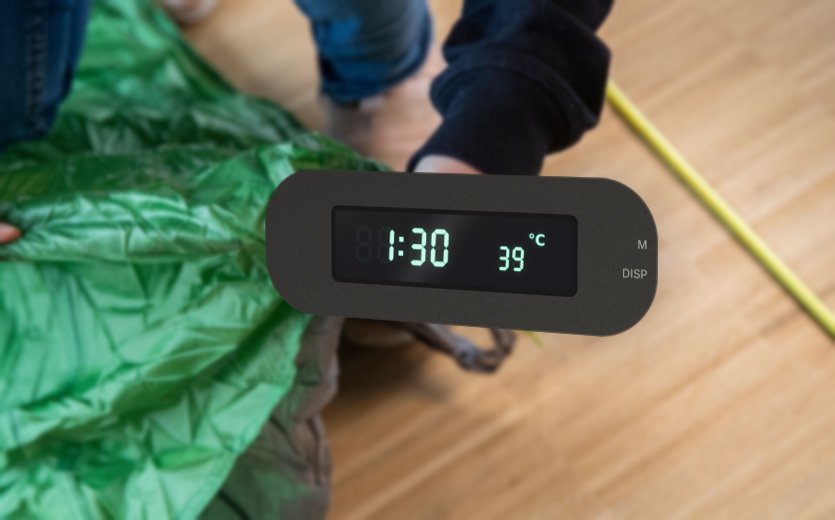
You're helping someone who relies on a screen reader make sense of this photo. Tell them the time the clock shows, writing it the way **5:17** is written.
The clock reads **1:30**
